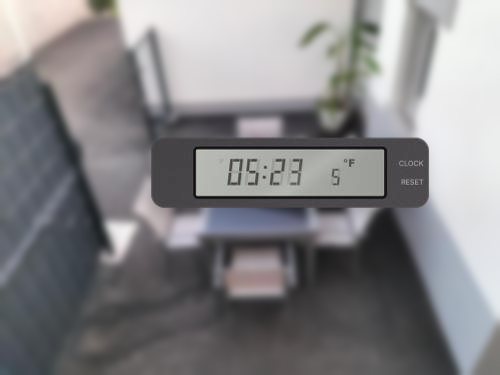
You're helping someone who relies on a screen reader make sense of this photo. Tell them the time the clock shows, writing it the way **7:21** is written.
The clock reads **5:23**
